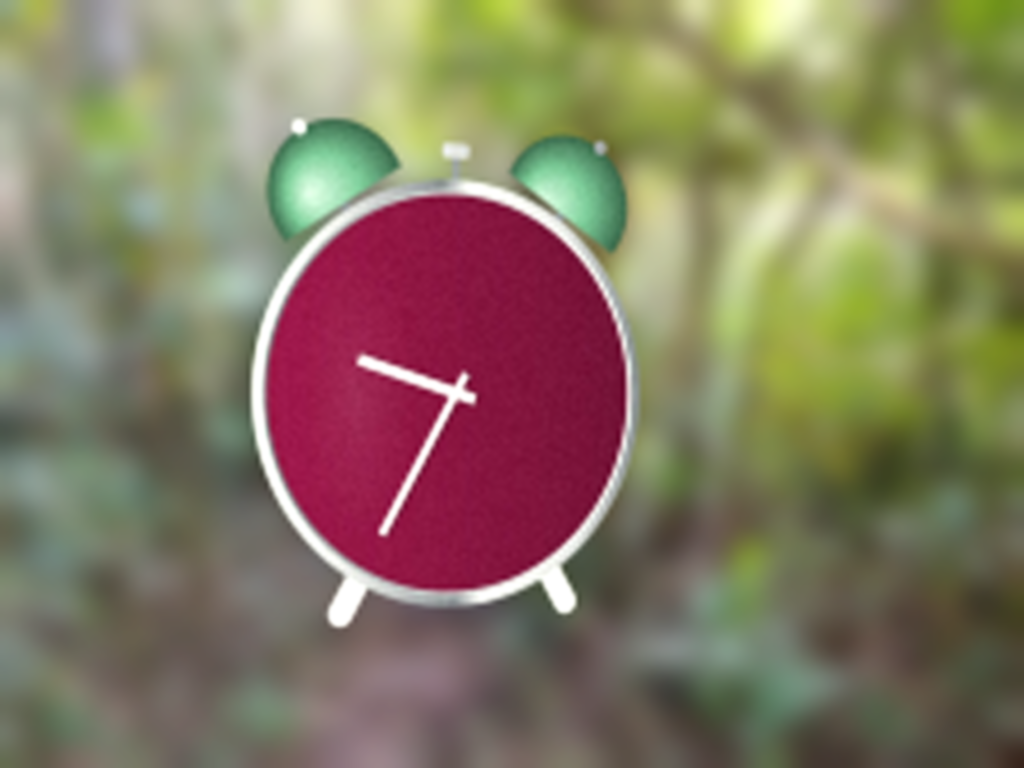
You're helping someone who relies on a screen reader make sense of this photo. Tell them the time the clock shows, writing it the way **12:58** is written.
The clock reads **9:35**
